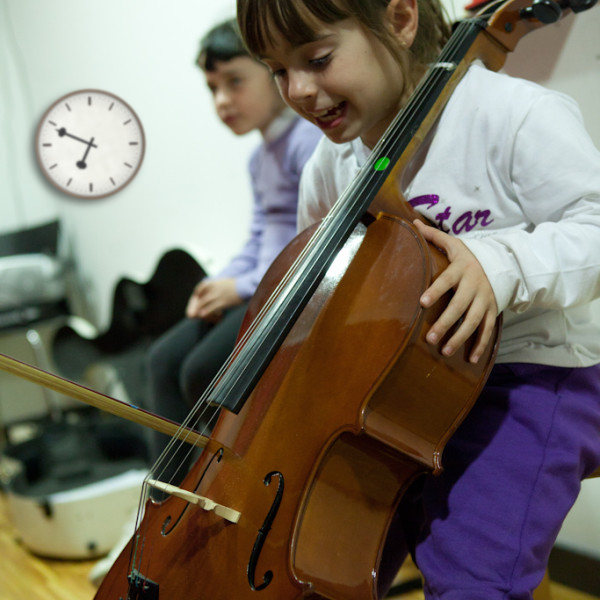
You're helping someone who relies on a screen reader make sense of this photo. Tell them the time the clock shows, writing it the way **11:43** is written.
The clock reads **6:49**
